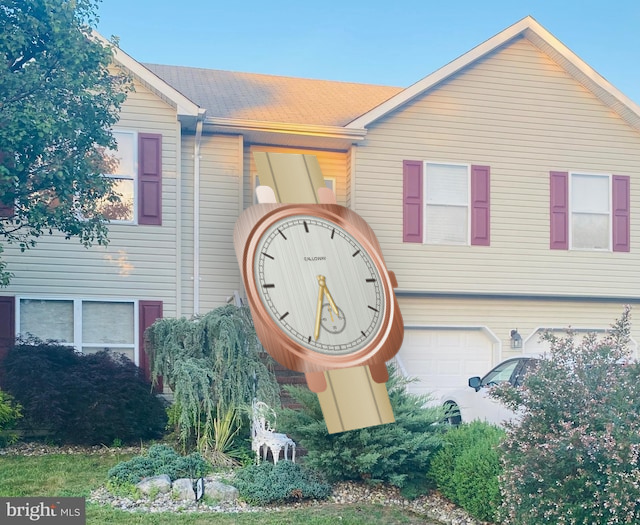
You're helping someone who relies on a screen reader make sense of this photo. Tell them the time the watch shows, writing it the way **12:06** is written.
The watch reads **5:34**
